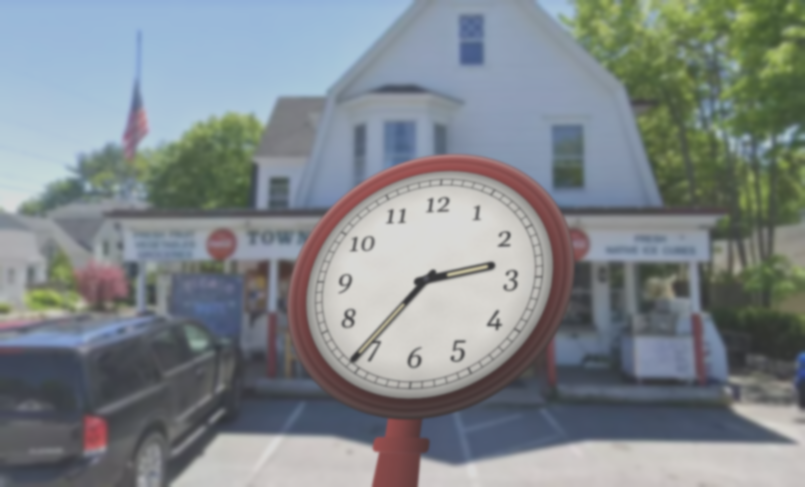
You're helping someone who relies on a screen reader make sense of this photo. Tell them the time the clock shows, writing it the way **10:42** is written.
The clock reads **2:36**
